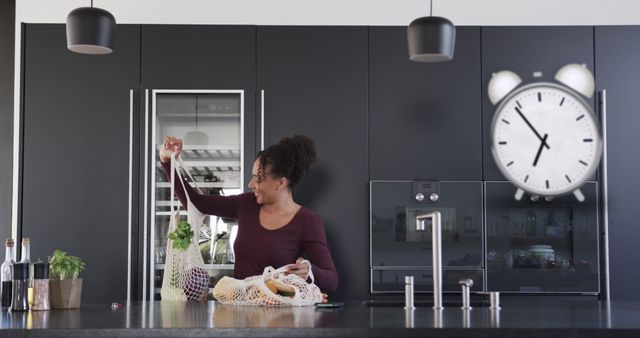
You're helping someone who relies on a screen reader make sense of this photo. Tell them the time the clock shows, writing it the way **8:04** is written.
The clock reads **6:54**
